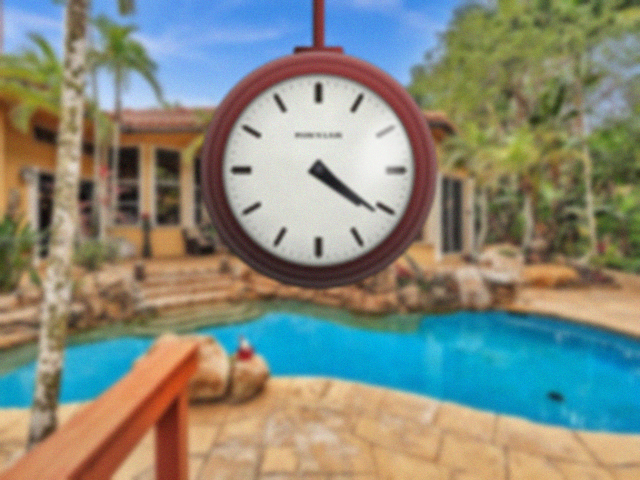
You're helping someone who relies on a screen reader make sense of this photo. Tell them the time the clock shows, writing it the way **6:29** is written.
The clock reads **4:21**
